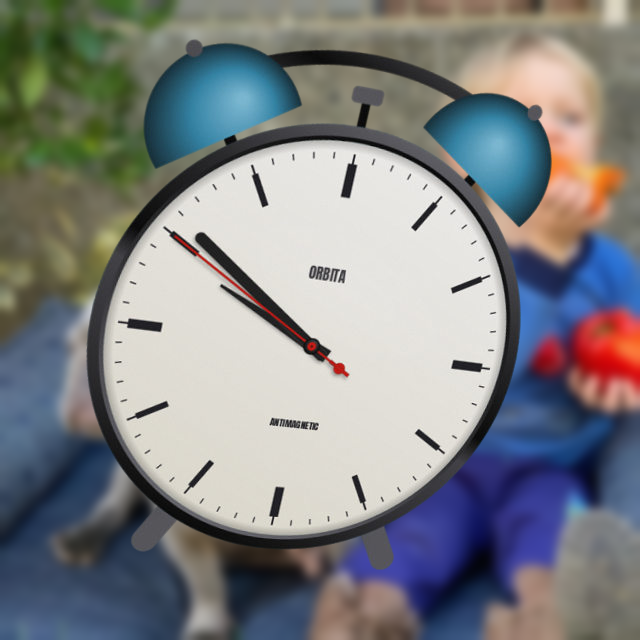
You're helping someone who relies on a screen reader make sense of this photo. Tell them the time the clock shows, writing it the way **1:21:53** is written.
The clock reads **9:50:50**
